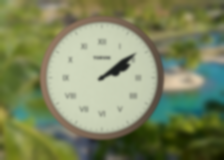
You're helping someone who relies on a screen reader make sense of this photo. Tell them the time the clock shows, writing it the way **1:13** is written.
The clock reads **2:09**
